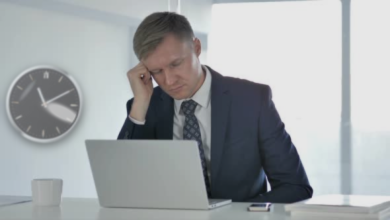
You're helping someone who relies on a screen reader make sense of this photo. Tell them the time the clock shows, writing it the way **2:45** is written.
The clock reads **11:10**
